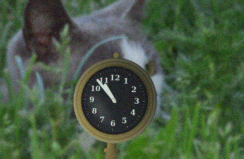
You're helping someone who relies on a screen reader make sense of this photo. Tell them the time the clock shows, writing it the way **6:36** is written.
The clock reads **10:53**
